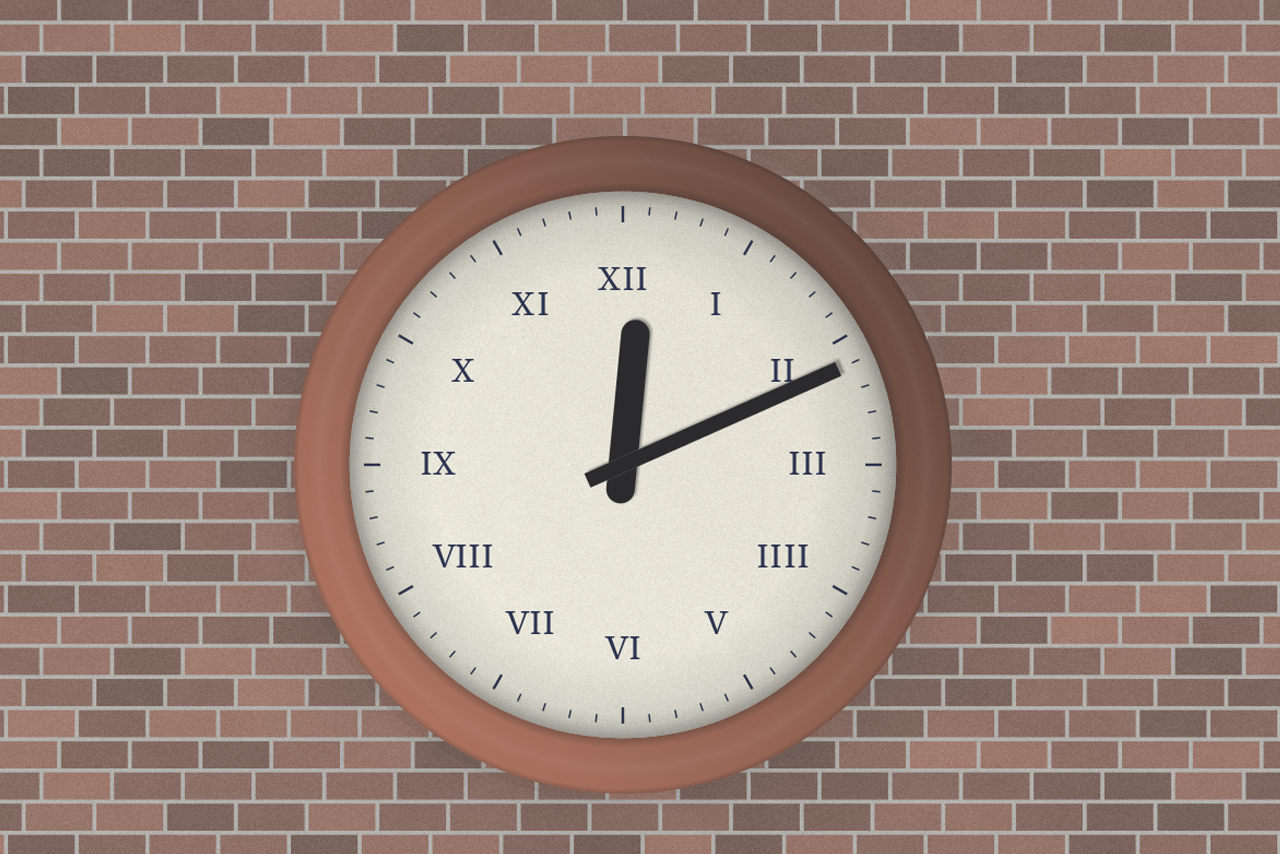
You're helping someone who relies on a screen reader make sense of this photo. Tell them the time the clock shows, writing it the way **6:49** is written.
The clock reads **12:11**
